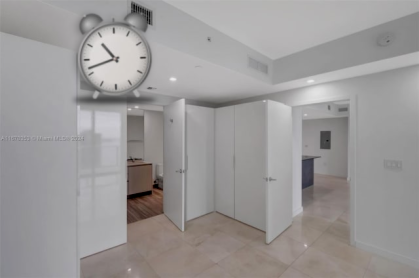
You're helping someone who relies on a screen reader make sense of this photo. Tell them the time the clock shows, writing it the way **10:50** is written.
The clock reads **10:42**
